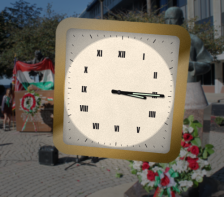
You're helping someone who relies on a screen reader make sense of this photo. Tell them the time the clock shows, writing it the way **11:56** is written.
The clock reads **3:15**
